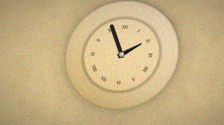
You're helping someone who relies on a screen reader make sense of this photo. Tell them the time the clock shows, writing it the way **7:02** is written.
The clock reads **1:56**
